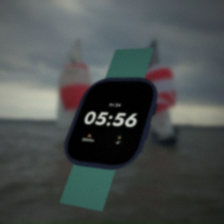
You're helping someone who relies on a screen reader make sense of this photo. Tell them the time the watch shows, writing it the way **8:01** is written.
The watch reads **5:56**
